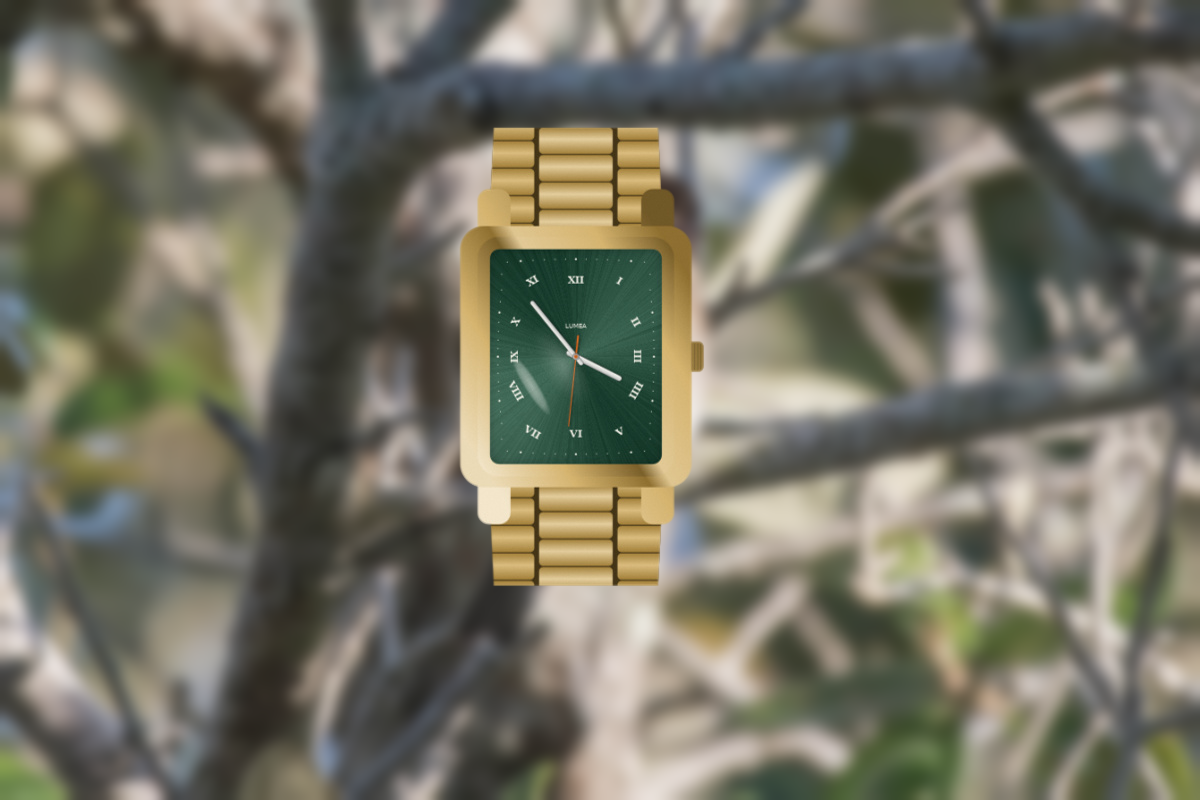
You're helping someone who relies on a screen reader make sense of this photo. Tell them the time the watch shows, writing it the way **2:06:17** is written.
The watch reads **3:53:31**
